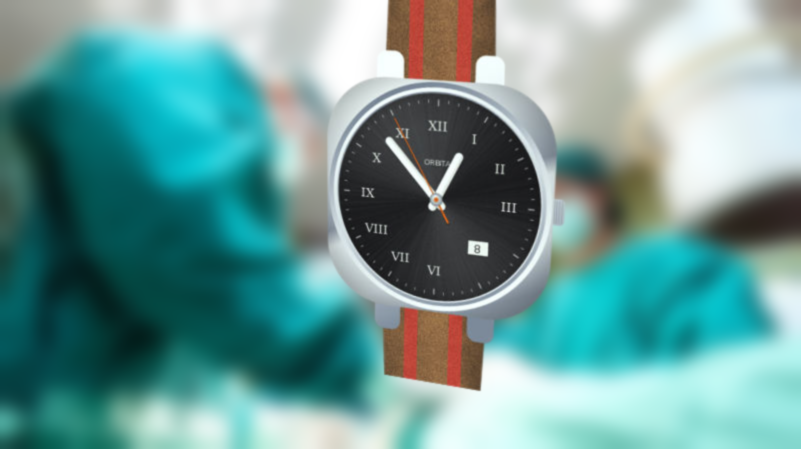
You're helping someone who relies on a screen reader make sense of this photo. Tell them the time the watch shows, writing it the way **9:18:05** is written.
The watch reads **12:52:55**
